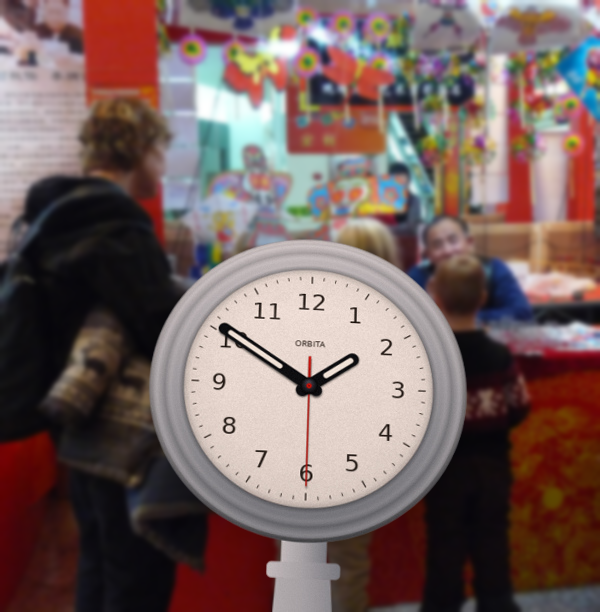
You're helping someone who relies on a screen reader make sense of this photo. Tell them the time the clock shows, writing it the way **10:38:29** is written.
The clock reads **1:50:30**
